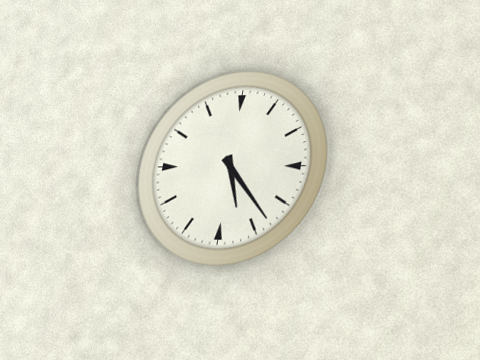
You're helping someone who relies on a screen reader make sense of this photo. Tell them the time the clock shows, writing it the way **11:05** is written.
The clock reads **5:23**
